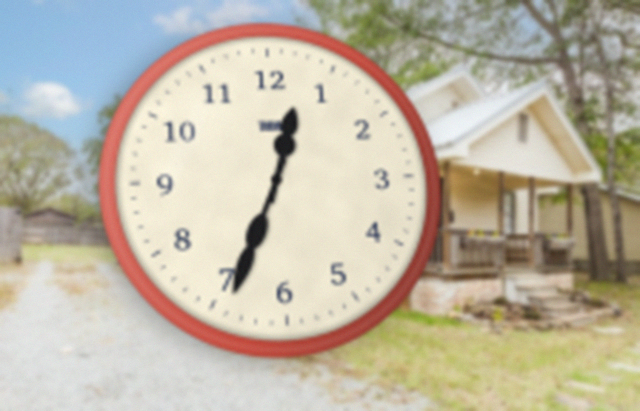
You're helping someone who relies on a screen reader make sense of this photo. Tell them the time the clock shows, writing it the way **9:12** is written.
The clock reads **12:34**
